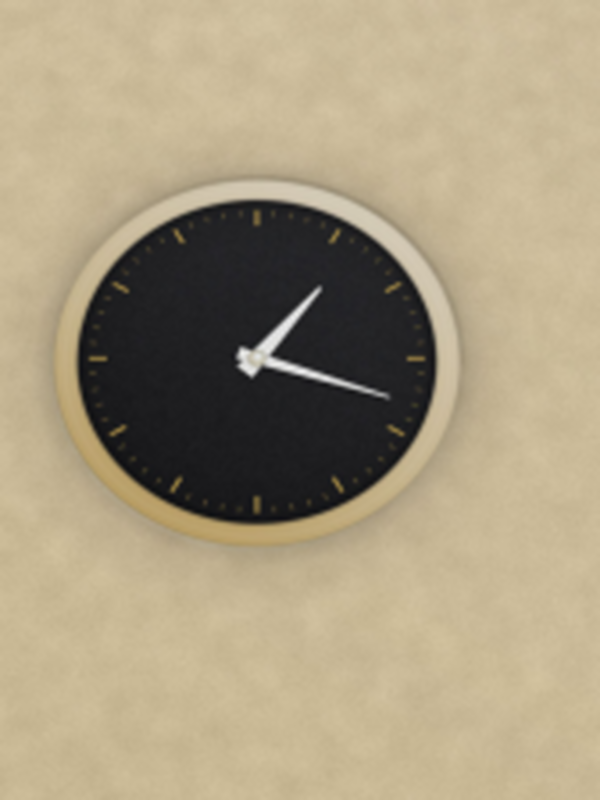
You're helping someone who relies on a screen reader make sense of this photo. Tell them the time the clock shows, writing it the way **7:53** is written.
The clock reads **1:18**
